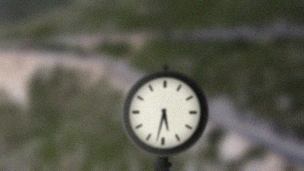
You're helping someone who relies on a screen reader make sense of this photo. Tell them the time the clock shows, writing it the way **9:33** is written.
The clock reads **5:32**
